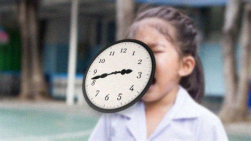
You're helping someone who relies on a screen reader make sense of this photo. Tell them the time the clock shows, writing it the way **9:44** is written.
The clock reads **2:42**
